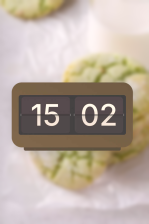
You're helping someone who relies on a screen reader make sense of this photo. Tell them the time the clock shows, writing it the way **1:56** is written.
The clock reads **15:02**
